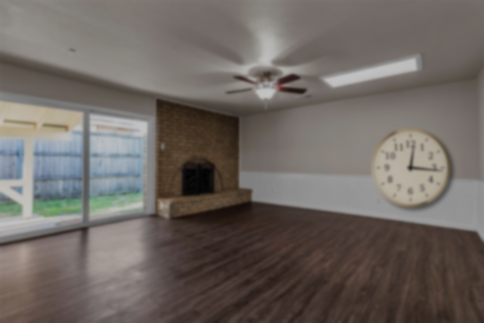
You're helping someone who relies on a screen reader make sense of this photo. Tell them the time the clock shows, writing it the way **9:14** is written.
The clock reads **12:16**
